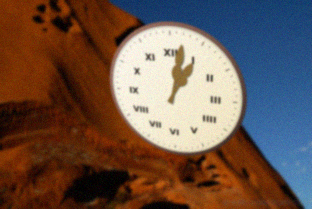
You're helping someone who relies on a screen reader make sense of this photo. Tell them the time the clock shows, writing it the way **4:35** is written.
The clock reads **1:02**
